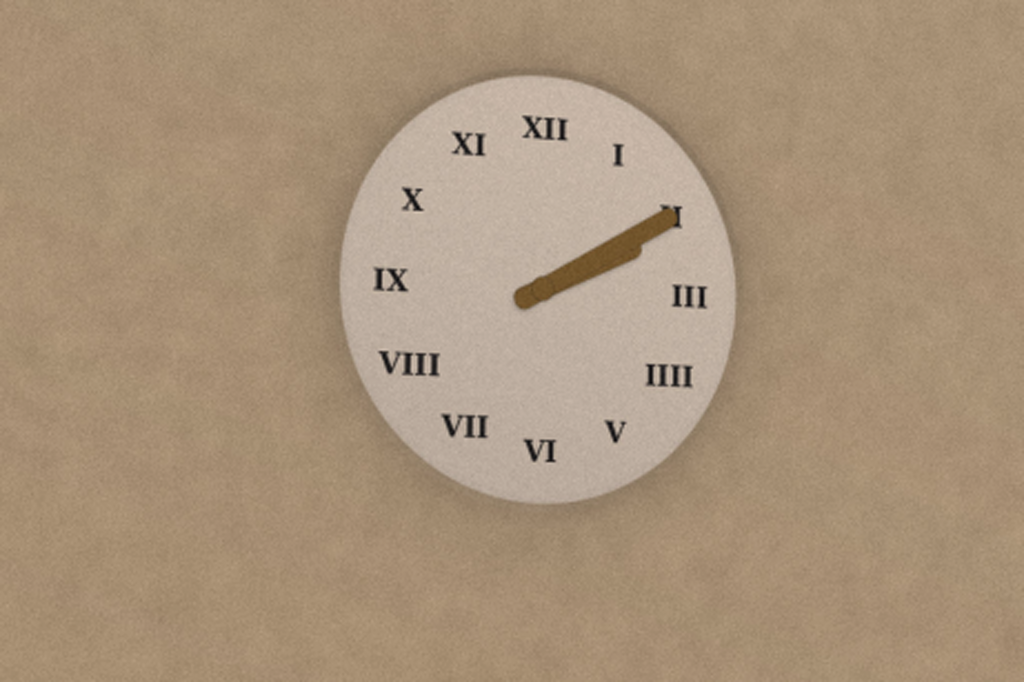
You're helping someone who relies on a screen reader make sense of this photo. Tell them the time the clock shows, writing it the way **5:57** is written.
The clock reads **2:10**
